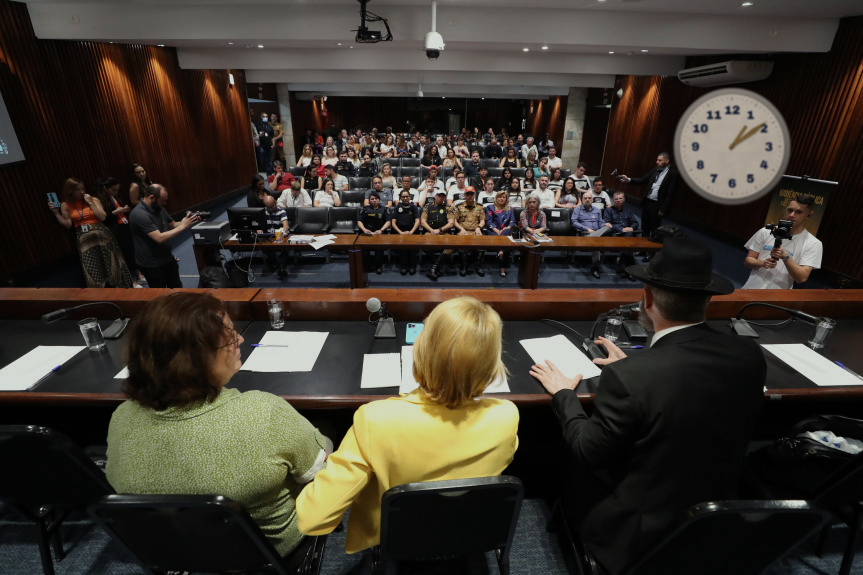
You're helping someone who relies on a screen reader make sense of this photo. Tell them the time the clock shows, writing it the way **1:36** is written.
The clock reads **1:09**
